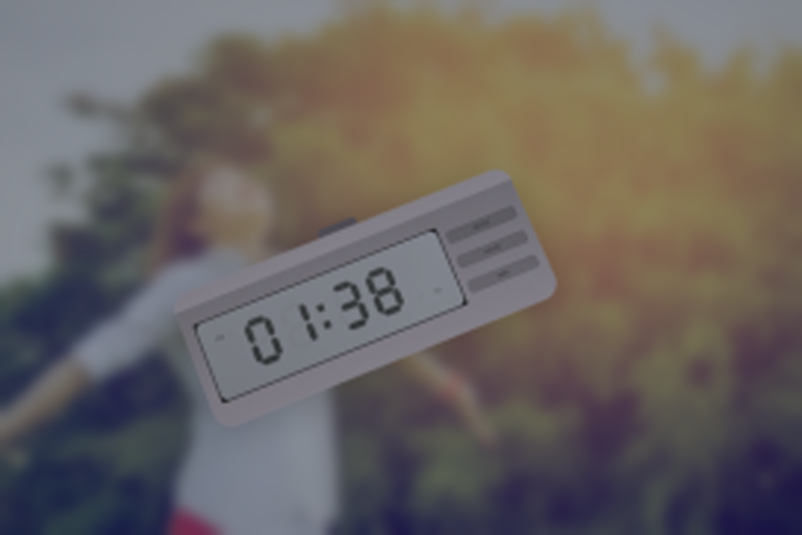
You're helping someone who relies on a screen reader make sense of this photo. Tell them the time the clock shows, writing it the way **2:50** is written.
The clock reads **1:38**
